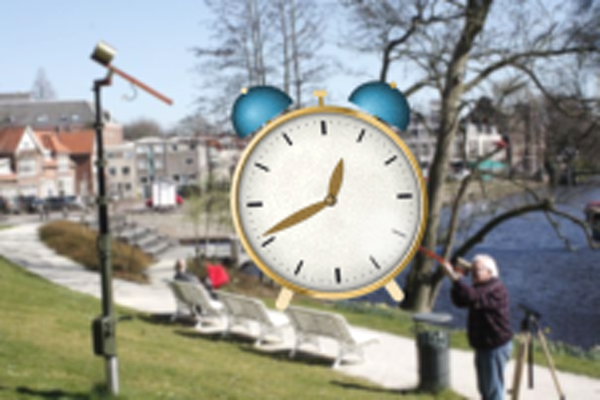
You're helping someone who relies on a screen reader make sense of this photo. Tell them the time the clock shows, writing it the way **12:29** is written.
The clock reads **12:41**
